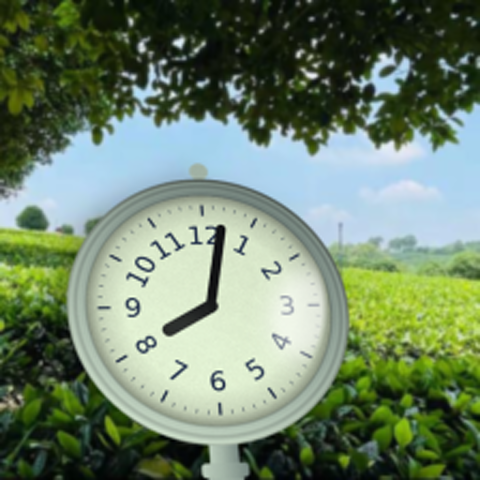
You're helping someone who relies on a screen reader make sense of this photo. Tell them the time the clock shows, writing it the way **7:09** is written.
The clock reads **8:02**
